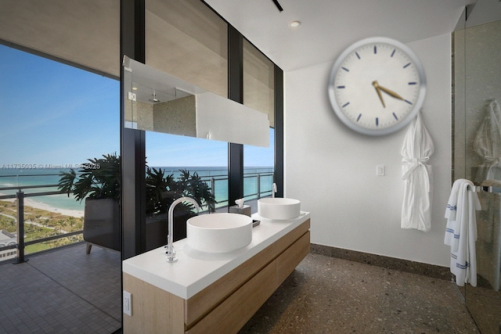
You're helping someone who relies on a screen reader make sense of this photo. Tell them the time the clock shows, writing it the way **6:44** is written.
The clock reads **5:20**
